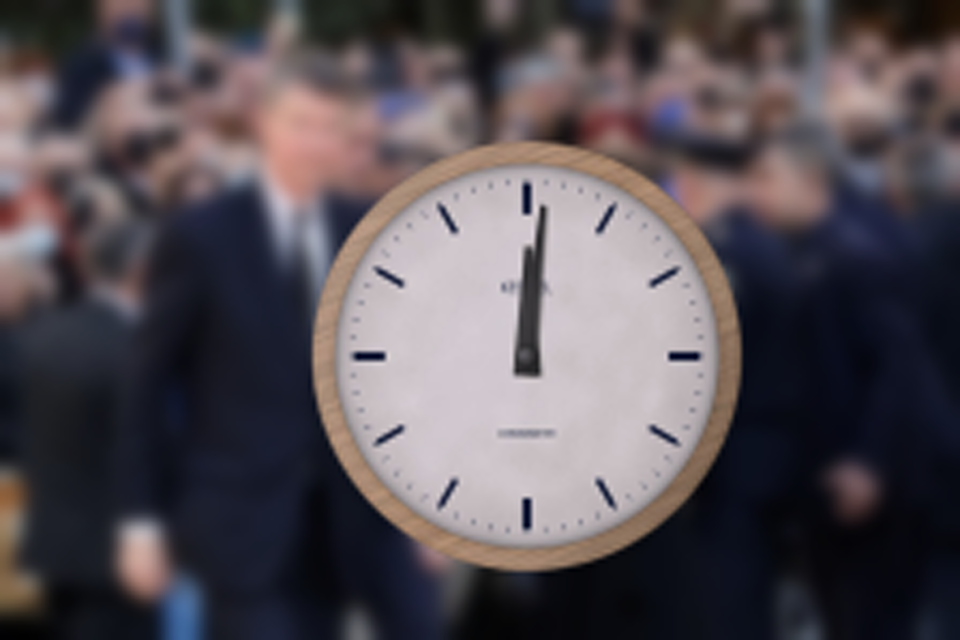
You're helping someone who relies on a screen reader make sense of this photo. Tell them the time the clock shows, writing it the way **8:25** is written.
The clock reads **12:01**
